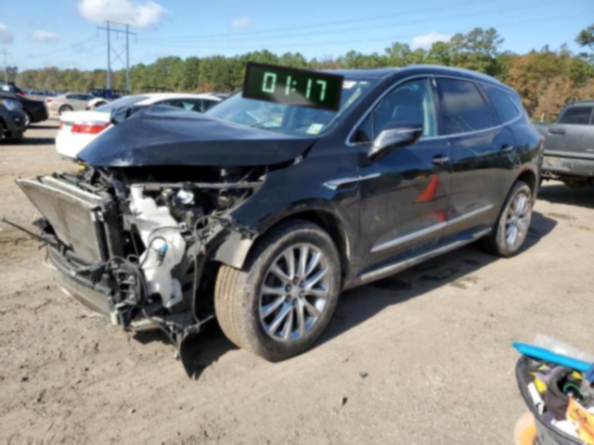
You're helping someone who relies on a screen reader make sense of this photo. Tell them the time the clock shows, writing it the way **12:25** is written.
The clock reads **1:17**
